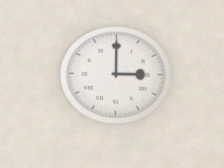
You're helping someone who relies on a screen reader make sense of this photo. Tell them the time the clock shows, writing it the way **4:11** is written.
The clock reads **3:00**
